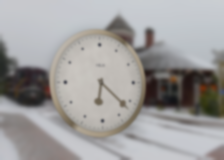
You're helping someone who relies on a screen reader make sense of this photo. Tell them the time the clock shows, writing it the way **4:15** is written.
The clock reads **6:22**
